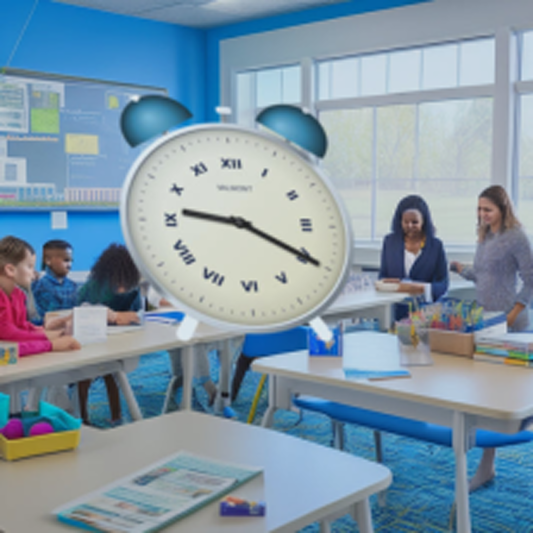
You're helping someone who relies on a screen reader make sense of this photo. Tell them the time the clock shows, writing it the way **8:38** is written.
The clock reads **9:20**
